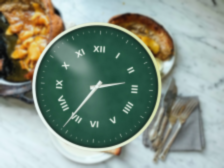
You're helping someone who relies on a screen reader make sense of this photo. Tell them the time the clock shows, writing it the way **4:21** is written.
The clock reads **2:36**
